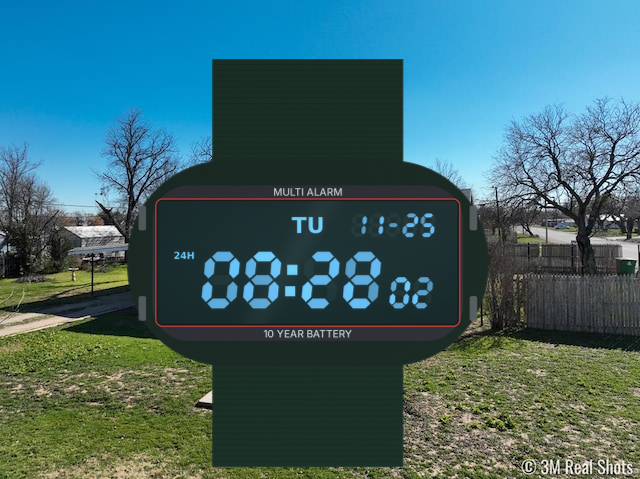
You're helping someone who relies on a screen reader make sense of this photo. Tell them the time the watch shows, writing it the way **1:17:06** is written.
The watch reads **8:28:02**
